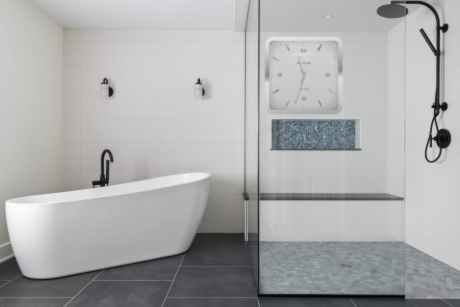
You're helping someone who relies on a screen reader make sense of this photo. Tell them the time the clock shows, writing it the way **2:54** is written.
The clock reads **11:33**
